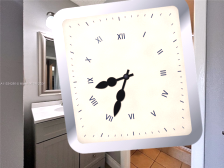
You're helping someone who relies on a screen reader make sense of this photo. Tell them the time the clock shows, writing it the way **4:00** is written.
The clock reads **8:34**
